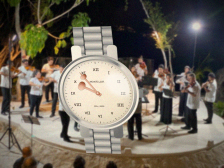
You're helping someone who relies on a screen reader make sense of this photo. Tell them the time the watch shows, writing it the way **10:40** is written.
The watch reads **9:54**
